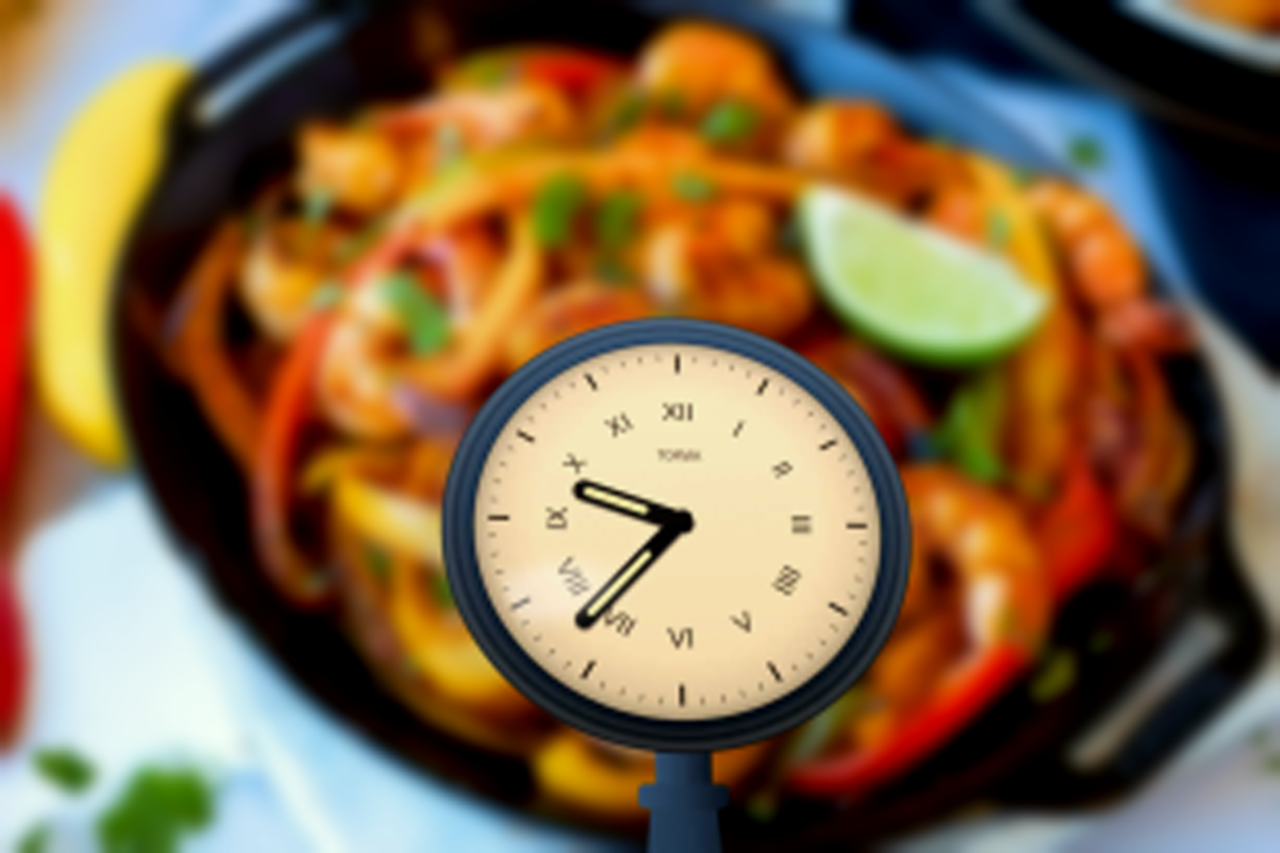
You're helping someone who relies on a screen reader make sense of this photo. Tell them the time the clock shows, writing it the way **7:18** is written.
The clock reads **9:37**
